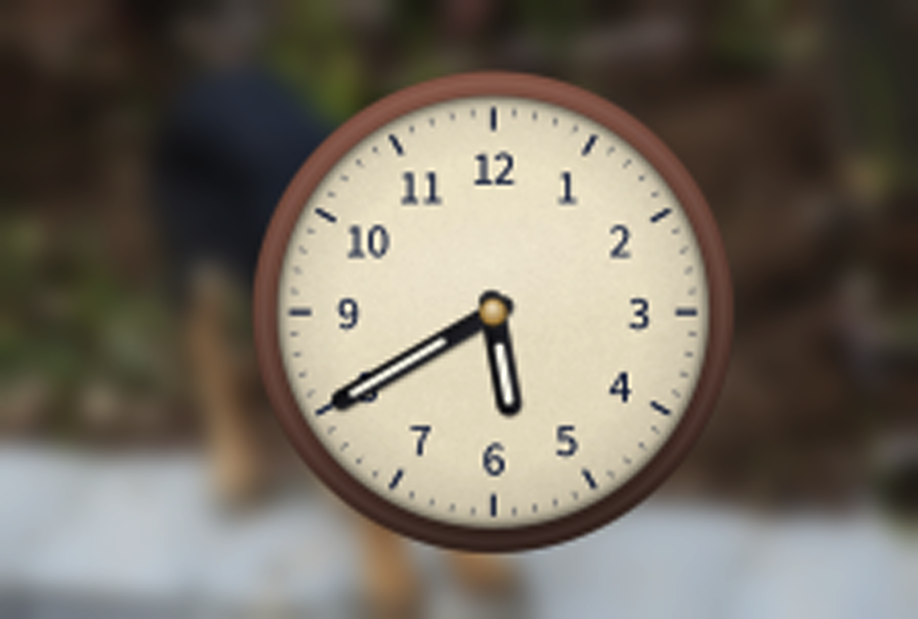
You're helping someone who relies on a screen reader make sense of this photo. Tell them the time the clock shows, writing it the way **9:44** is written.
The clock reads **5:40**
